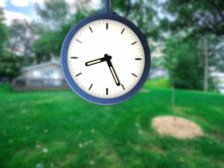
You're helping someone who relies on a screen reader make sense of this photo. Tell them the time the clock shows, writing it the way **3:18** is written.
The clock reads **8:26**
